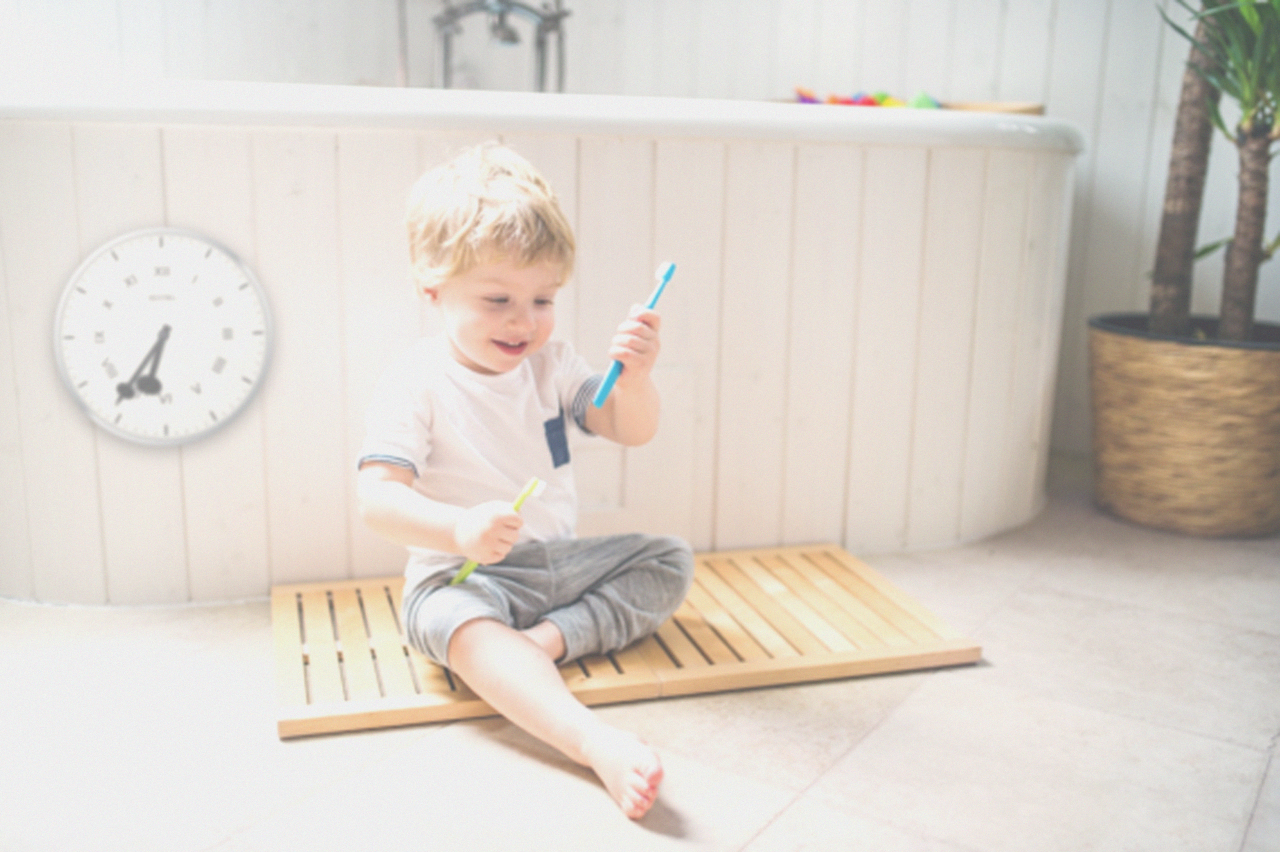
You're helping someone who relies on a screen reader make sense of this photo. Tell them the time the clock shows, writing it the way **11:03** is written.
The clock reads **6:36**
